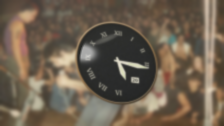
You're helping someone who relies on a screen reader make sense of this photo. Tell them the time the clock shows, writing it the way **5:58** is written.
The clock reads **5:16**
